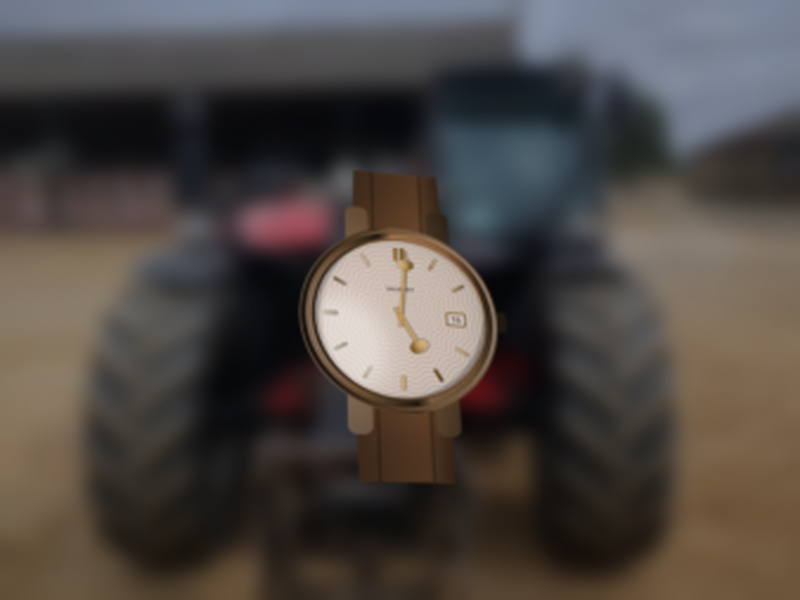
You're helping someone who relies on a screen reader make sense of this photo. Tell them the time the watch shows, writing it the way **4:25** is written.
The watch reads **5:01**
